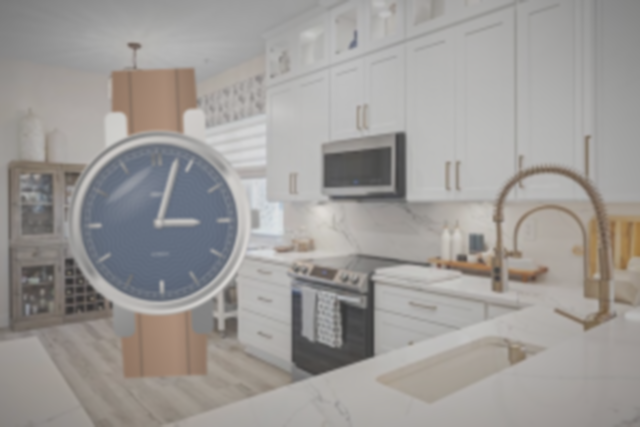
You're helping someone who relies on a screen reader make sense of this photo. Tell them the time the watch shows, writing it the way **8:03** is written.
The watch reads **3:03**
